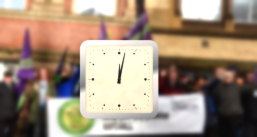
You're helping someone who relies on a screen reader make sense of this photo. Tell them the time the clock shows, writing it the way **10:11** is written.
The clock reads **12:02**
